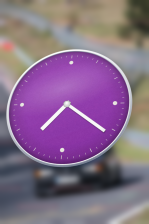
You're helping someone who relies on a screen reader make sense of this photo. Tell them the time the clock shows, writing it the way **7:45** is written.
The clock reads **7:21**
